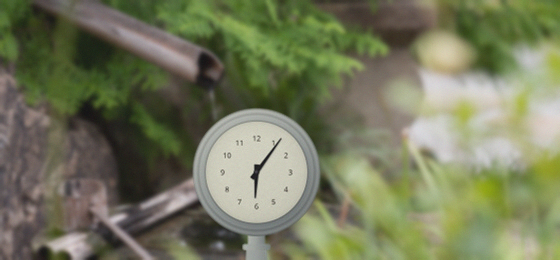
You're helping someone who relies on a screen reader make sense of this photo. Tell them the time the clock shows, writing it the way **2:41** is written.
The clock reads **6:06**
